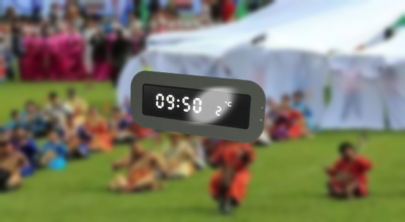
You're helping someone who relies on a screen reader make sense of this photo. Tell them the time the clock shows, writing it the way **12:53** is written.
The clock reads **9:50**
